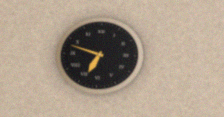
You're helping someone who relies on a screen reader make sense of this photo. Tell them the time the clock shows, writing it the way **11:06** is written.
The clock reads **6:48**
